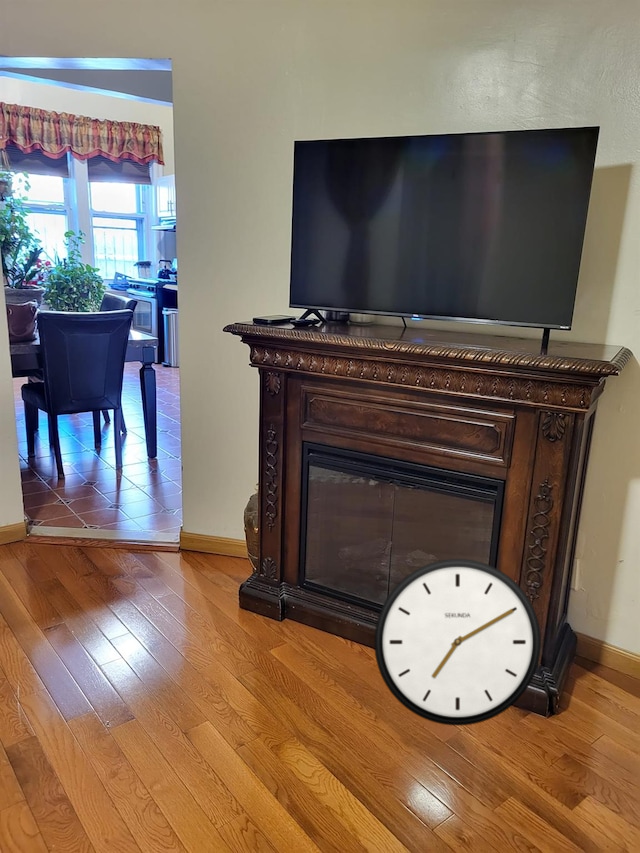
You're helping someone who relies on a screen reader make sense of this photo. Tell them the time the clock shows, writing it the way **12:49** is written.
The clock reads **7:10**
